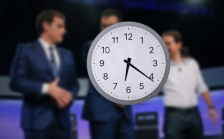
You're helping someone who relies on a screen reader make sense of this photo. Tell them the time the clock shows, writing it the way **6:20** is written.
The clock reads **6:21**
